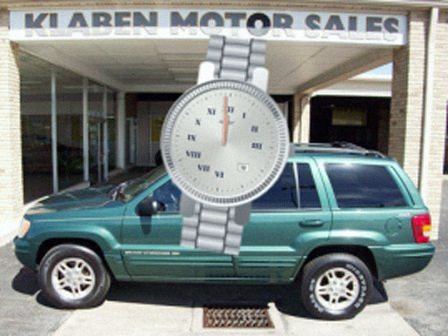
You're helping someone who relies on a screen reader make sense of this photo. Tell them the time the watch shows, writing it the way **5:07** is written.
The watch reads **11:59**
